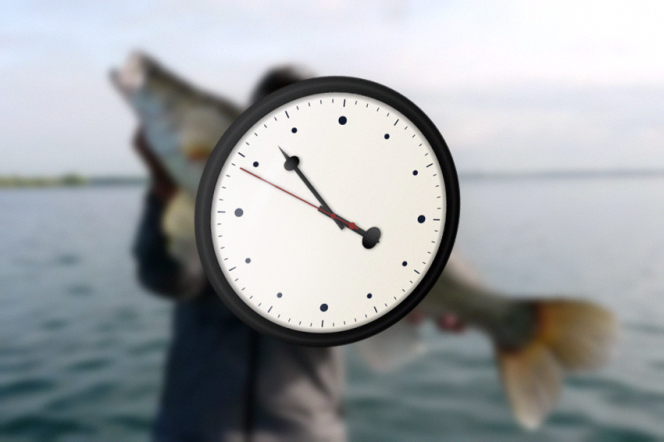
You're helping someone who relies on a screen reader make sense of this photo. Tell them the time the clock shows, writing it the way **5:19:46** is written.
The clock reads **3:52:49**
